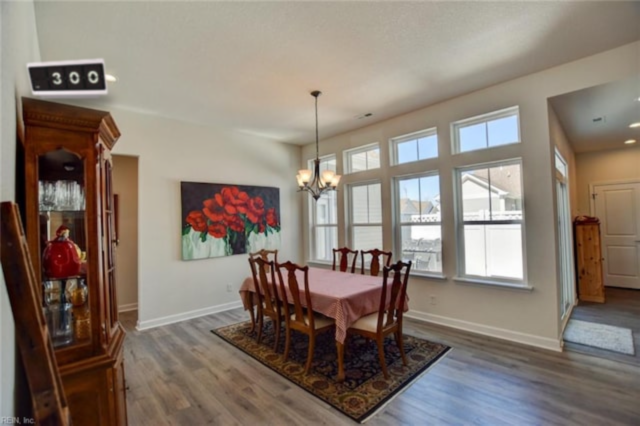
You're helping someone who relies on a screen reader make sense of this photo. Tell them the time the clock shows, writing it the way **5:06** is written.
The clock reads **3:00**
